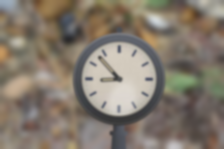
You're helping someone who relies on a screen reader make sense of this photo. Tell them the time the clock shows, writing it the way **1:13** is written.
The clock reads **8:53**
